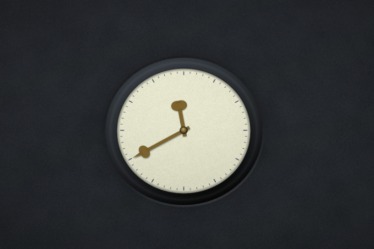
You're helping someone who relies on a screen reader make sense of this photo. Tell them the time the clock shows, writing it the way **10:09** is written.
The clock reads **11:40**
